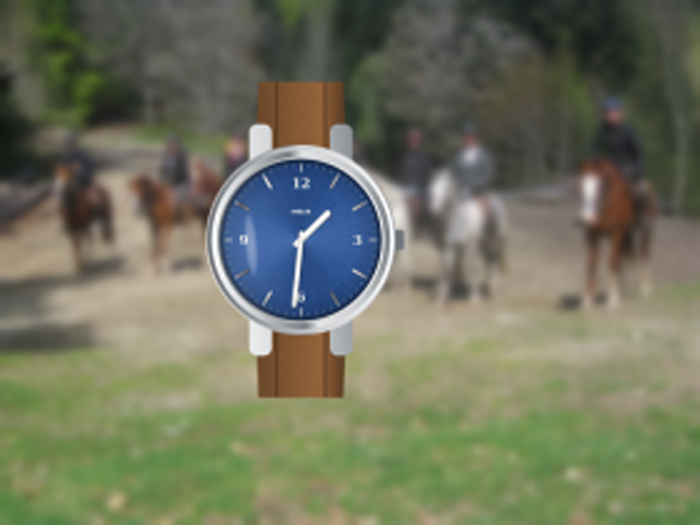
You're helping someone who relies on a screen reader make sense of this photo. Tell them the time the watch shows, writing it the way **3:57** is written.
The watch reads **1:31**
